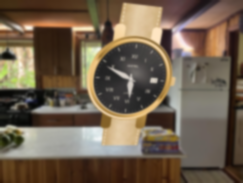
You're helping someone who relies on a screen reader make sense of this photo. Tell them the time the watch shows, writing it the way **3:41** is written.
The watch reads **5:49**
